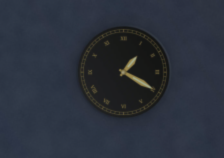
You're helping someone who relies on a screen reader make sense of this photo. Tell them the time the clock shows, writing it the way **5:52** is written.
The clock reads **1:20**
